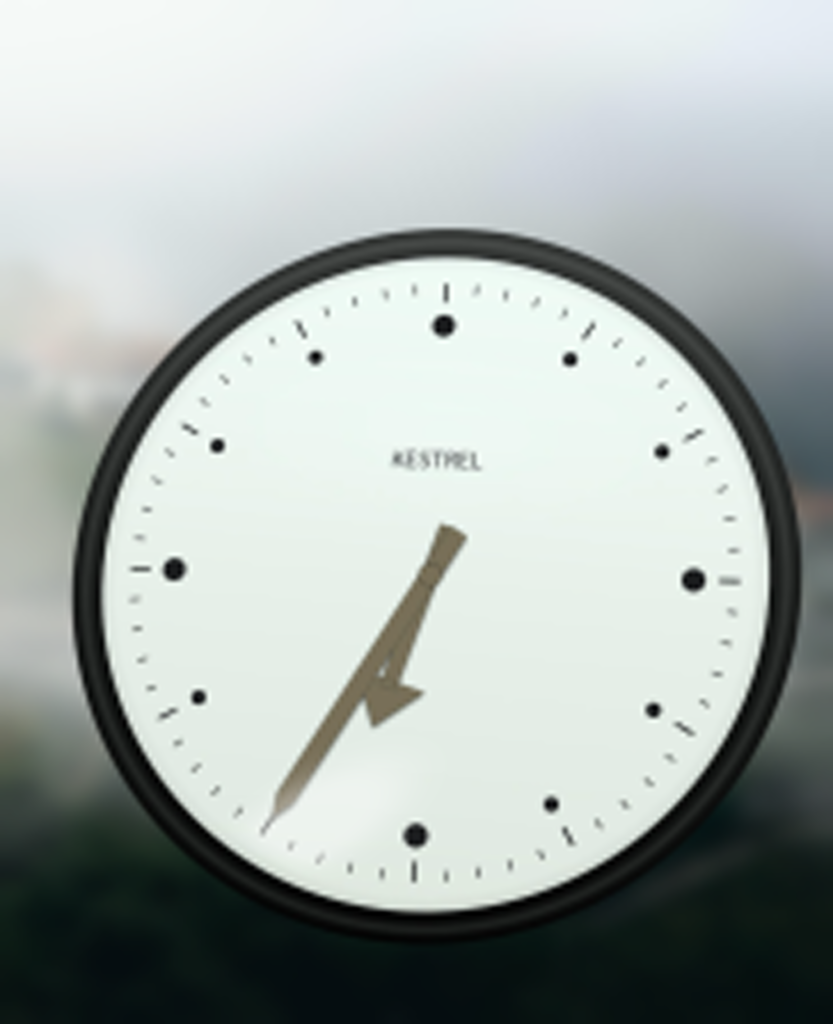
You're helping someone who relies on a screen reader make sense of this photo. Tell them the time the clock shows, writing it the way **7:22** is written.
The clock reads **6:35**
